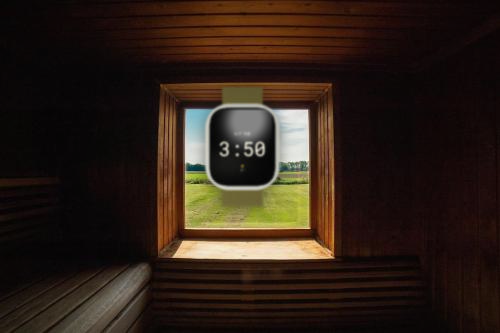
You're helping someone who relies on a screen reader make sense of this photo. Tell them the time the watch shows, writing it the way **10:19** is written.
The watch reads **3:50**
